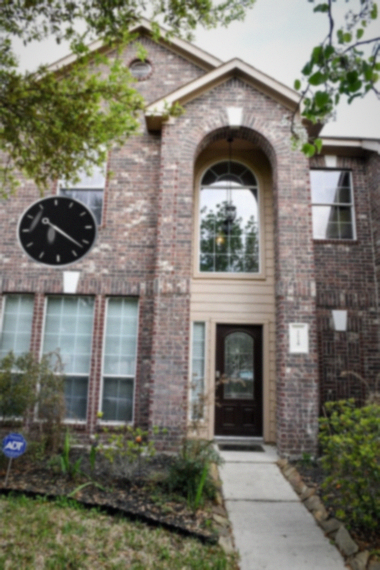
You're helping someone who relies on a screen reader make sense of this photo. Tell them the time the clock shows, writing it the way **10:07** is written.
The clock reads **10:22**
